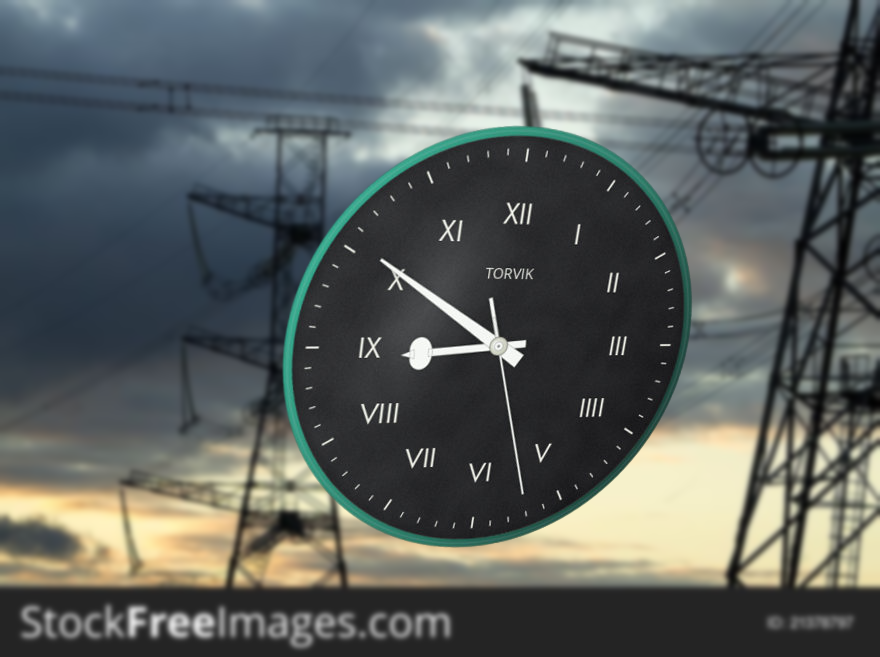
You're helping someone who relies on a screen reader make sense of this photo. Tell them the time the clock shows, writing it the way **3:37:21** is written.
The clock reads **8:50:27**
